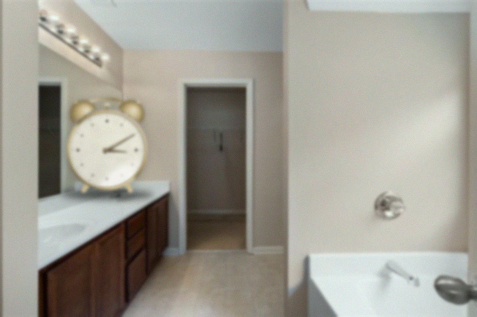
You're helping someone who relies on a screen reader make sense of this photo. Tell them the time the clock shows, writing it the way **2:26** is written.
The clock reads **3:10**
